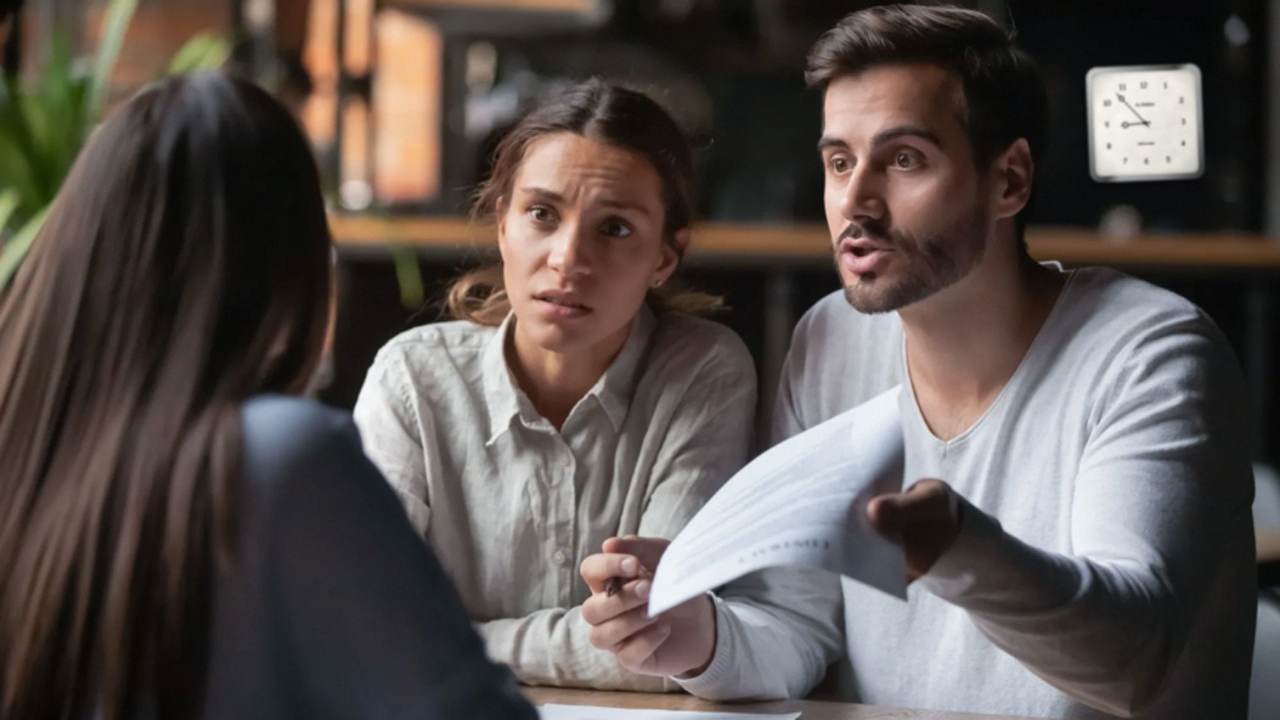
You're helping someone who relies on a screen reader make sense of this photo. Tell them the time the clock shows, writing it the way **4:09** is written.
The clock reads **8:53**
